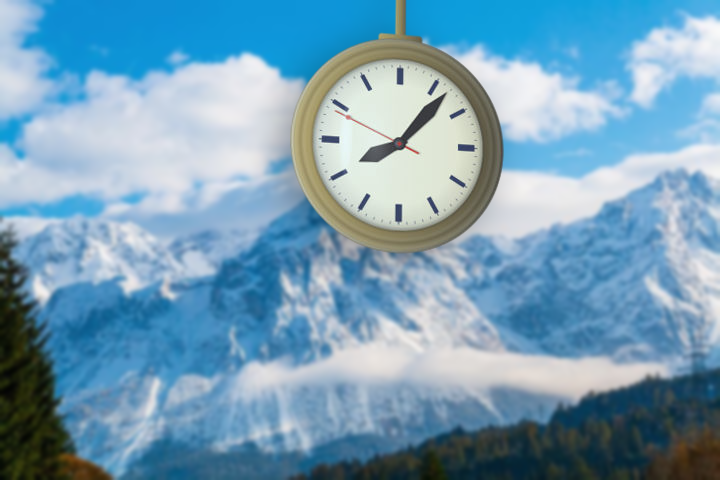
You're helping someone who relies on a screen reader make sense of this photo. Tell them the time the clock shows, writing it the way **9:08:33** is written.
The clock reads **8:06:49**
